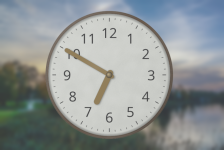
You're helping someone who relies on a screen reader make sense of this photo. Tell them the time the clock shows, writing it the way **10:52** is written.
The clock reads **6:50**
